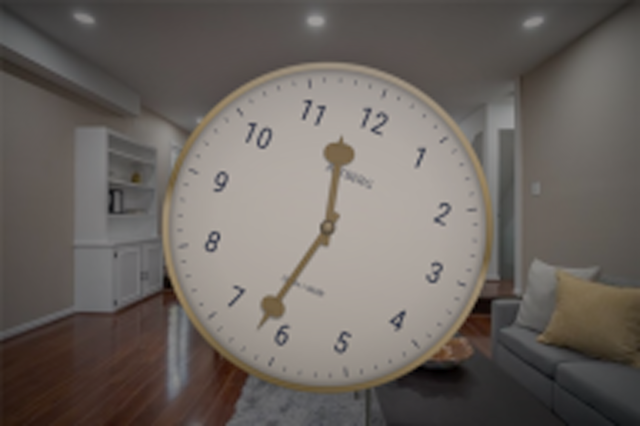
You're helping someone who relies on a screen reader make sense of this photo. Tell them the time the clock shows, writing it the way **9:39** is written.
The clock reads **11:32**
